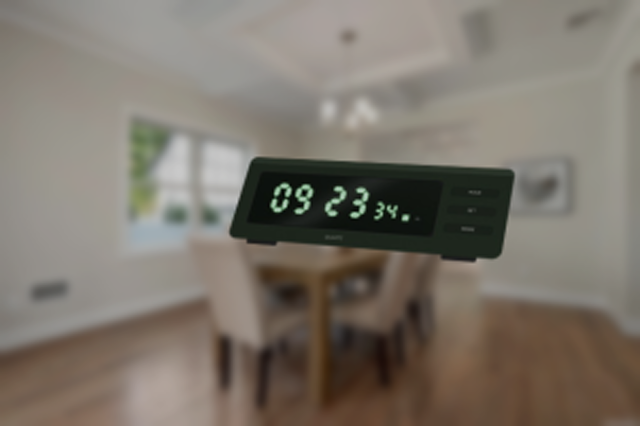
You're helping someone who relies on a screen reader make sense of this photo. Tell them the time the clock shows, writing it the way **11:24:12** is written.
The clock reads **9:23:34**
